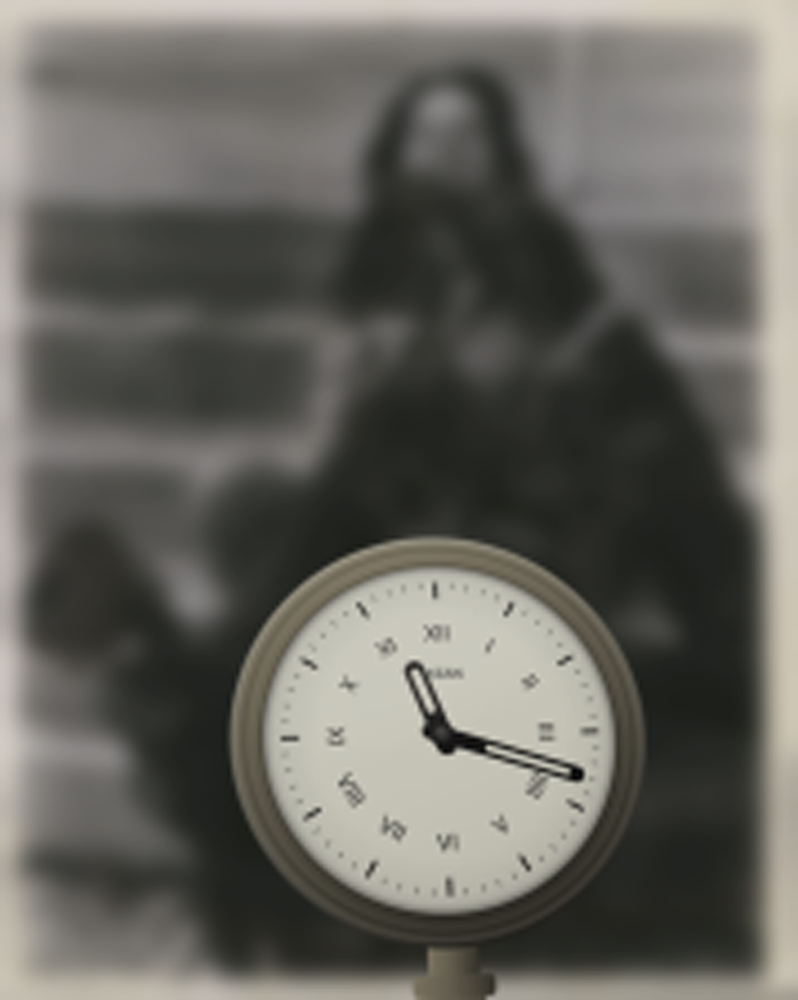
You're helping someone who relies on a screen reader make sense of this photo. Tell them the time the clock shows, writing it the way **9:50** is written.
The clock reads **11:18**
